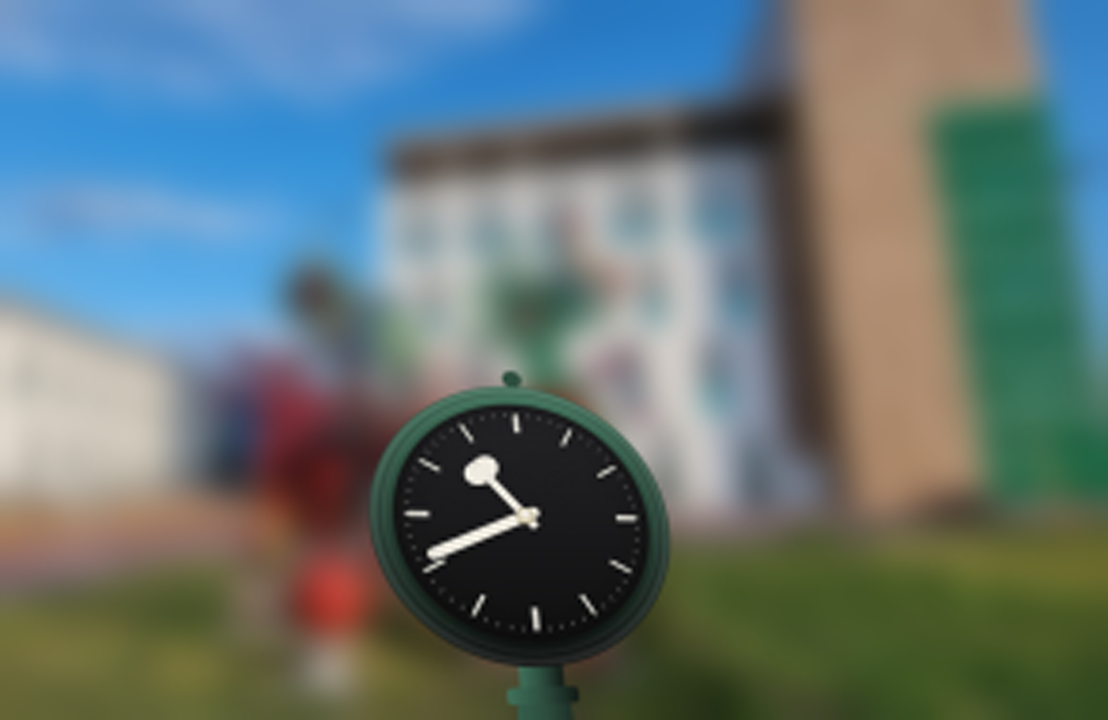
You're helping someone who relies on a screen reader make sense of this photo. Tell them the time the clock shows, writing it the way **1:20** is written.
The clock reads **10:41**
